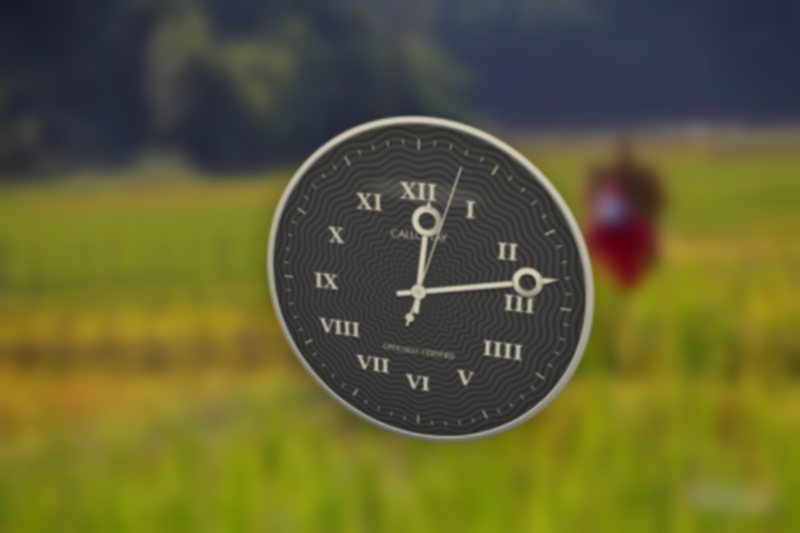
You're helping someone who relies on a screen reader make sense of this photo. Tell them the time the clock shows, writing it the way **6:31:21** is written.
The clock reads **12:13:03**
